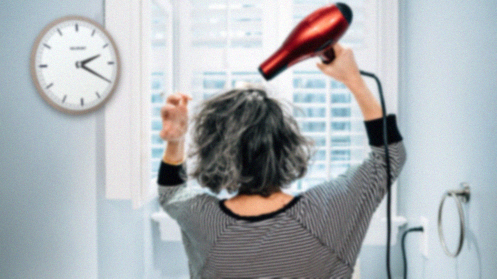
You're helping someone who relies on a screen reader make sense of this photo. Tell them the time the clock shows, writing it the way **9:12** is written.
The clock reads **2:20**
